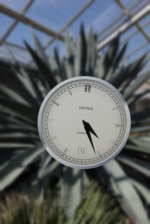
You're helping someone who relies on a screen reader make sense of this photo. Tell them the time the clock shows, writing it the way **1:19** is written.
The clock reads **4:26**
